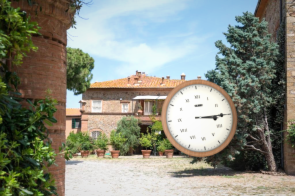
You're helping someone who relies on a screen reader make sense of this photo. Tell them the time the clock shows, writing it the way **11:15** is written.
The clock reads **3:15**
